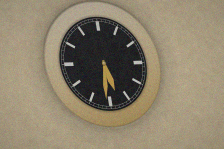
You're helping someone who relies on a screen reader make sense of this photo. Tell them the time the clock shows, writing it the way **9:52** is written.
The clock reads **5:31**
